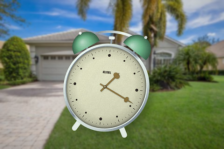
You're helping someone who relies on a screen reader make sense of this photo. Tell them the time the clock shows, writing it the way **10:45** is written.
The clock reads **1:19**
